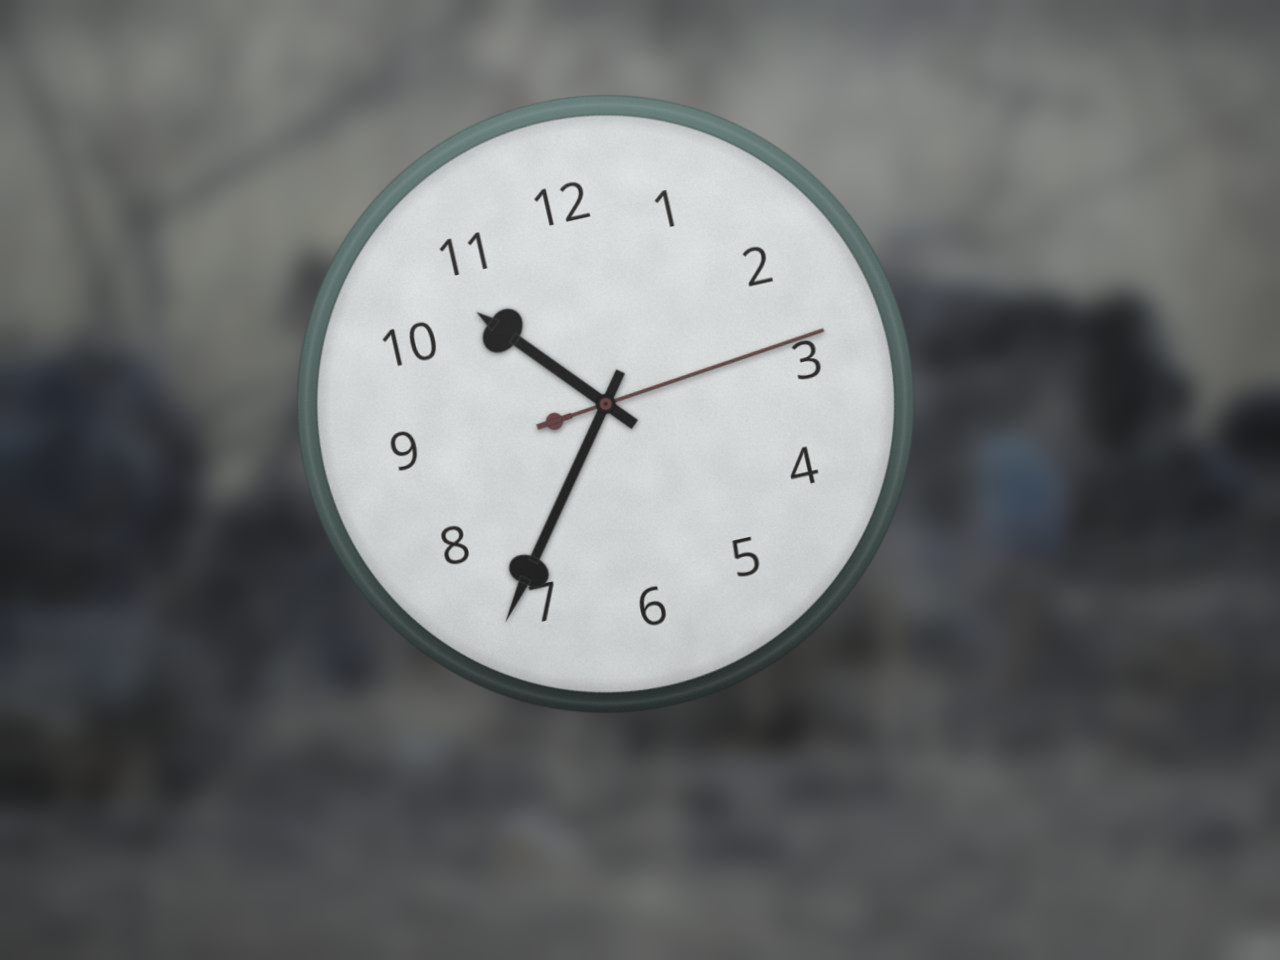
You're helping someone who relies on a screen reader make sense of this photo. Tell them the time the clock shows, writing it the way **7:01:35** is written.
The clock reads **10:36:14**
